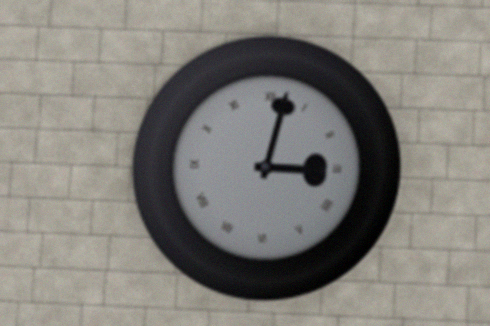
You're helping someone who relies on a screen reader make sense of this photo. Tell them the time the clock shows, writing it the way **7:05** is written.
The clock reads **3:02**
